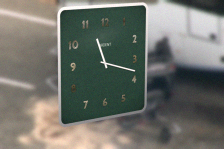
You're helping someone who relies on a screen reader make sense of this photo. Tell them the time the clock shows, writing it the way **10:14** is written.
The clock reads **11:18**
